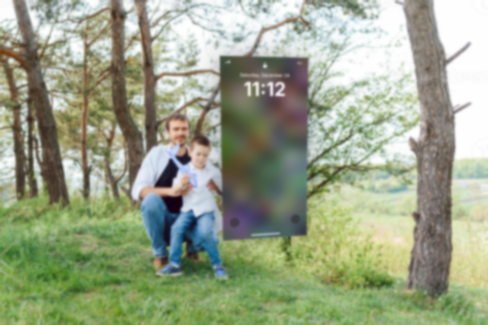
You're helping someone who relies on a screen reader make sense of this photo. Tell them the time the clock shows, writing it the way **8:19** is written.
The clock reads **11:12**
